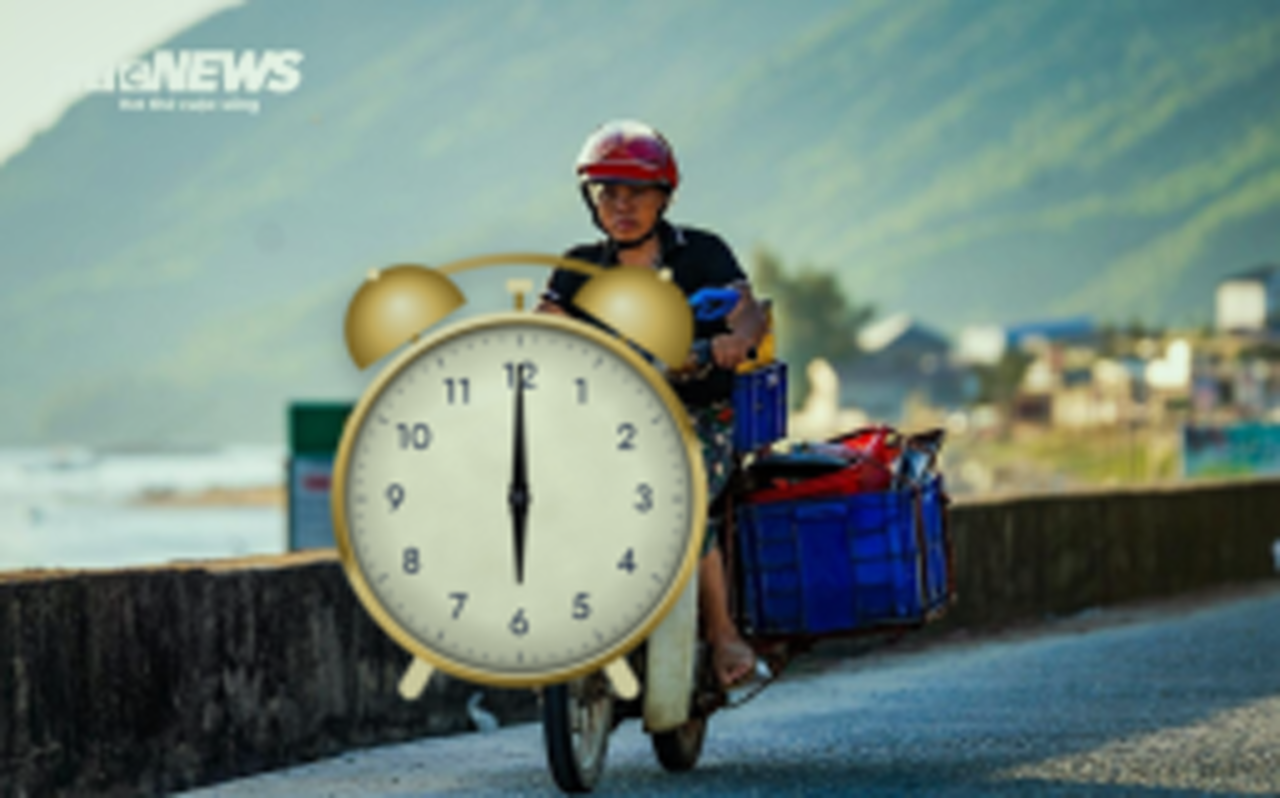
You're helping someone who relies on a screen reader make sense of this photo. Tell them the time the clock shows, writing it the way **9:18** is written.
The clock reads **6:00**
